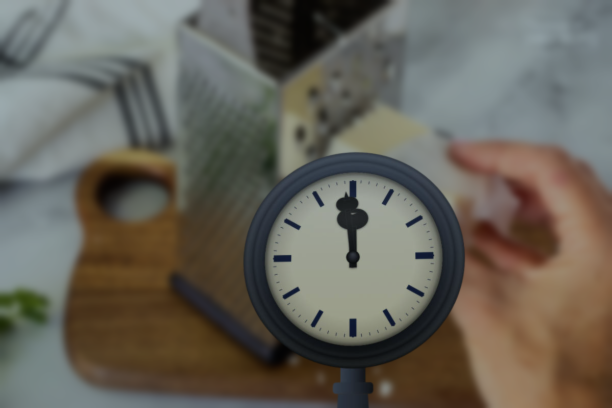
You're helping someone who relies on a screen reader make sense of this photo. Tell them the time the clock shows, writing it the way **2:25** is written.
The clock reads **11:59**
